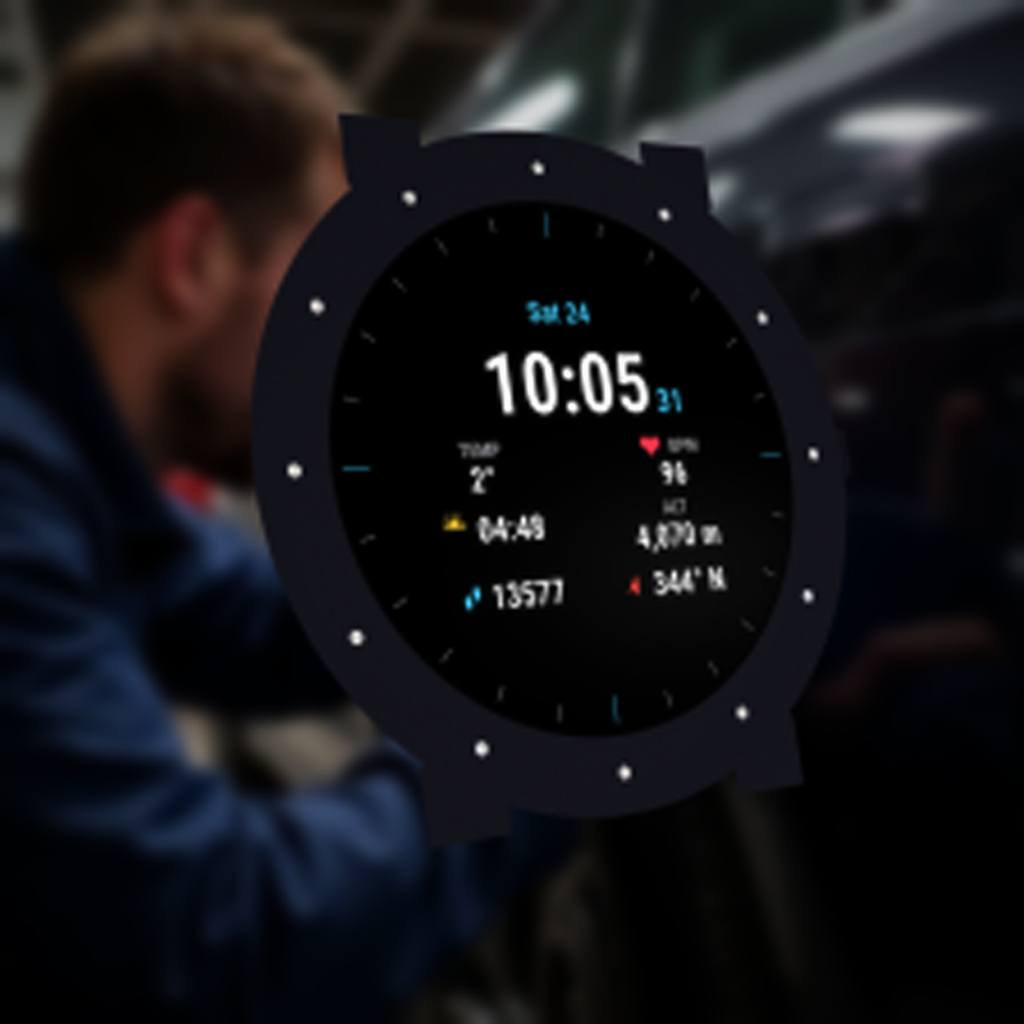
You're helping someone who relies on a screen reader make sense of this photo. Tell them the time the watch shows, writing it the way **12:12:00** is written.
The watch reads **10:05:31**
